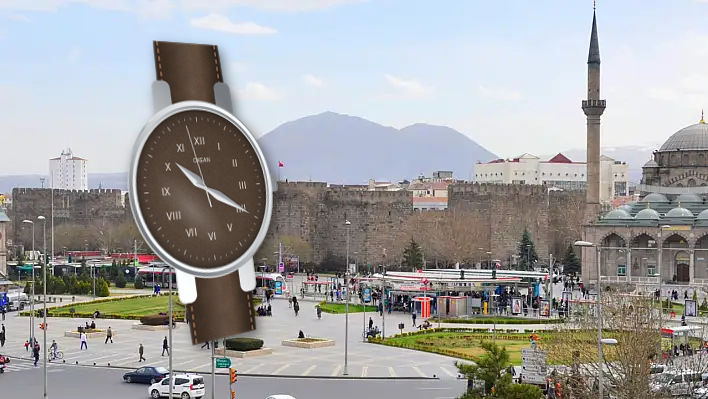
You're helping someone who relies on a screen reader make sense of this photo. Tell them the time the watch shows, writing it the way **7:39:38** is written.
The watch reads **10:19:58**
